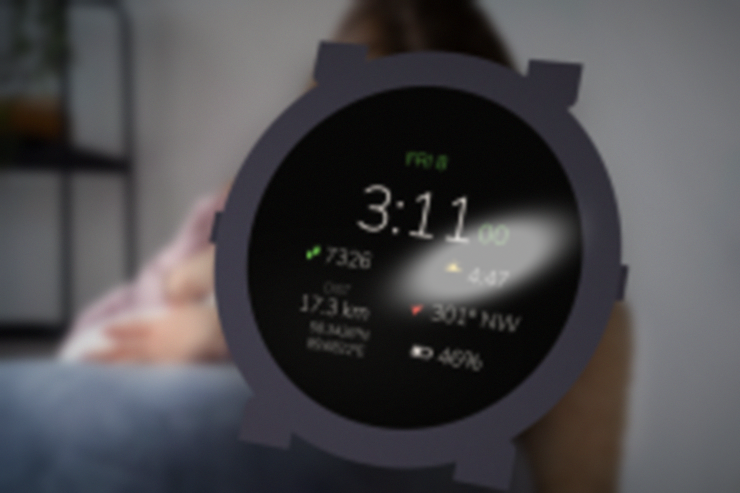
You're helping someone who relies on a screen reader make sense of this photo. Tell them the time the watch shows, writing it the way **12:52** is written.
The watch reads **3:11**
